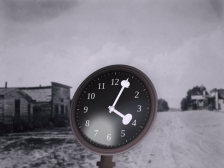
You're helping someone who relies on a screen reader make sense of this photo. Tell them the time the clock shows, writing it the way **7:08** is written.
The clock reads **4:04**
